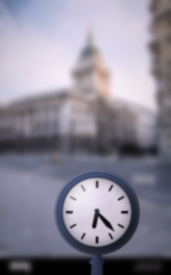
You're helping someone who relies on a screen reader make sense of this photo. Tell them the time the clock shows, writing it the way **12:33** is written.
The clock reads **6:23**
